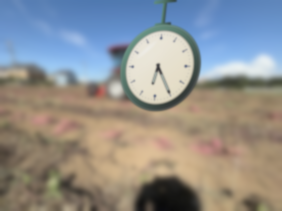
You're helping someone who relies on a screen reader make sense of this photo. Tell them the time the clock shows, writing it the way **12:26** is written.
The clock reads **6:25**
